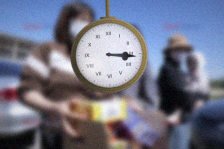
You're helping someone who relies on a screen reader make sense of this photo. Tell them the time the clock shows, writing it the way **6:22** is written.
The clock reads **3:16**
